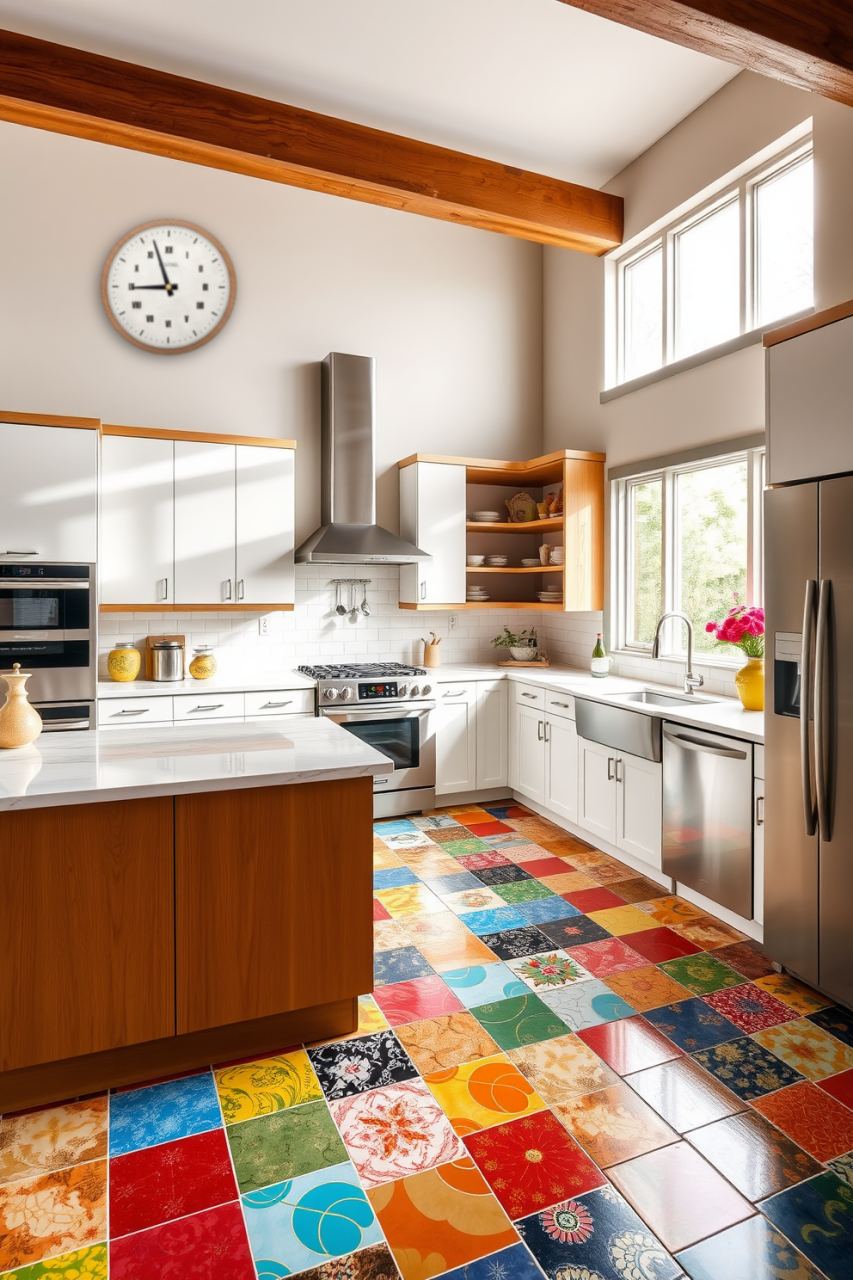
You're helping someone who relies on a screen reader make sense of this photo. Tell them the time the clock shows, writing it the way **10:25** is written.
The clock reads **8:57**
